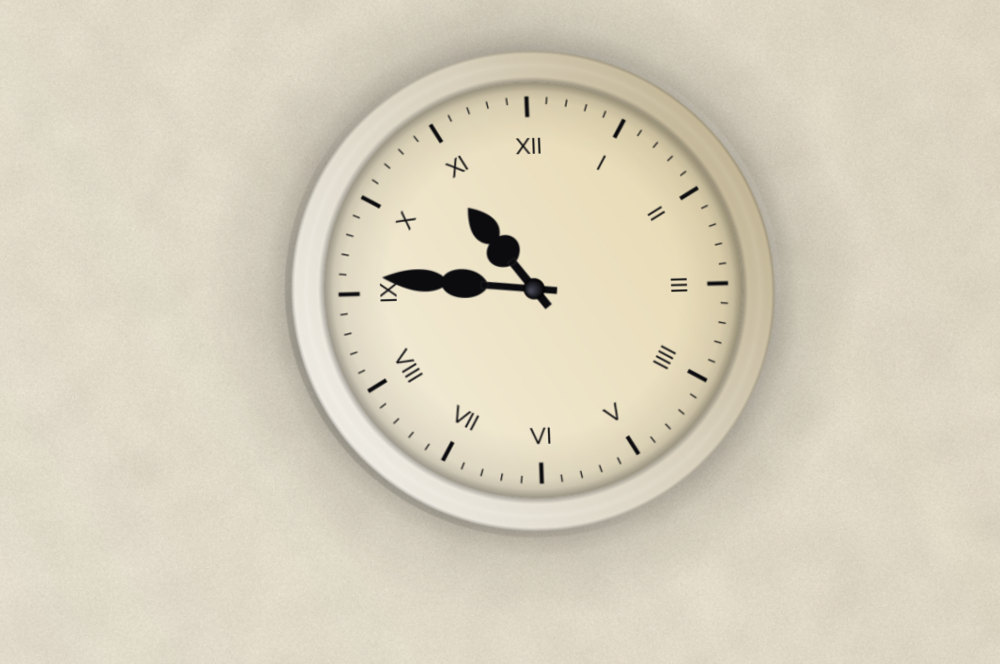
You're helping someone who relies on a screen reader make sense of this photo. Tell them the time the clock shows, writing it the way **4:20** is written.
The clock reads **10:46**
